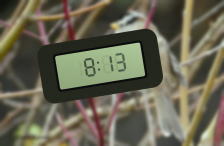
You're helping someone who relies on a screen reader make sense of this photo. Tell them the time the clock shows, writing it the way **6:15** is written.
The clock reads **8:13**
